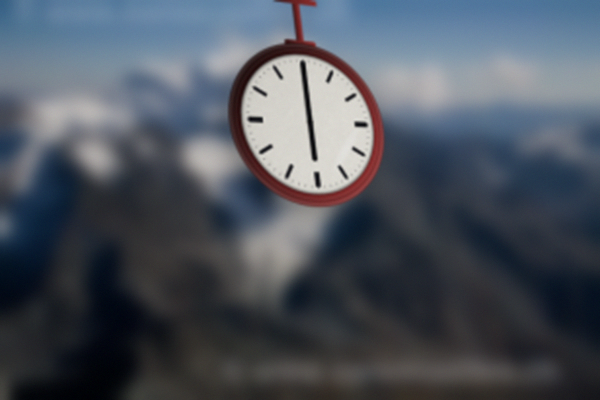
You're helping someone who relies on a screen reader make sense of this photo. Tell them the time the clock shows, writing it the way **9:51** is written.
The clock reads **6:00**
